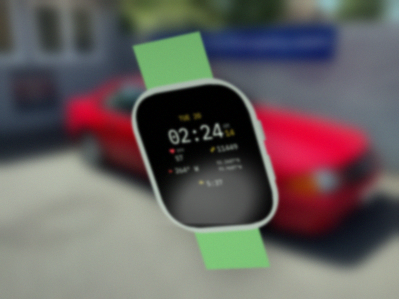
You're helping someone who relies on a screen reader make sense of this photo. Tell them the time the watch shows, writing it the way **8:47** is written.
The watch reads **2:24**
